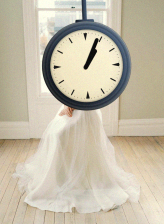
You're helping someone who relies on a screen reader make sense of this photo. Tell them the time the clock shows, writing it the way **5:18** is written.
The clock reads **1:04**
